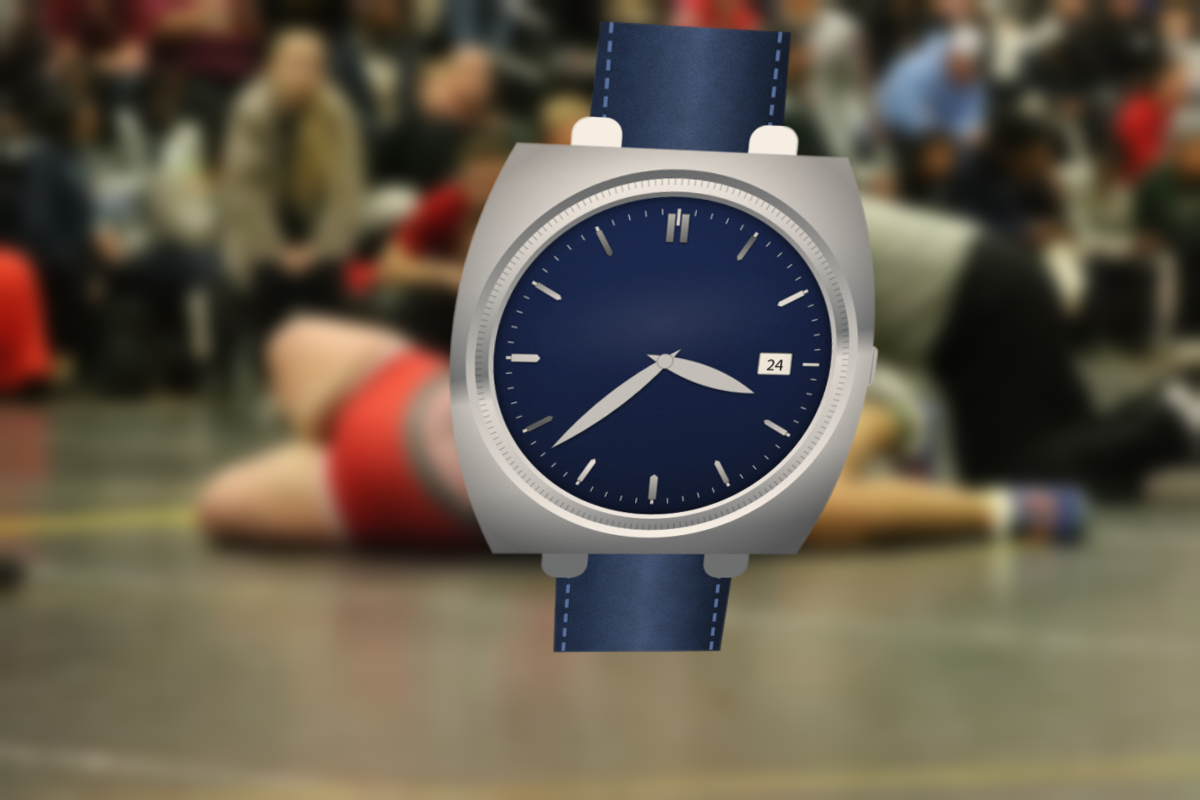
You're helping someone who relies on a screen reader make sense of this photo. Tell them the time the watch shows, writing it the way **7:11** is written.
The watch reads **3:38**
